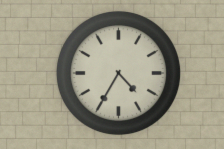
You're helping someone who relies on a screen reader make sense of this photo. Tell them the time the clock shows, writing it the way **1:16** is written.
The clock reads **4:35**
